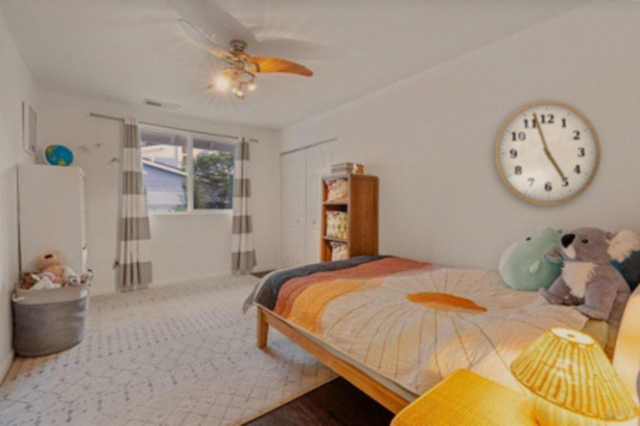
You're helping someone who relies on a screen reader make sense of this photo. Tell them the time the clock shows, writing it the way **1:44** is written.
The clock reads **4:57**
